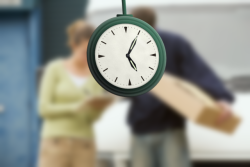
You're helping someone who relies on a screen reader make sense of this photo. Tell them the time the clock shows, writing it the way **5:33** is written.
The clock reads **5:05**
